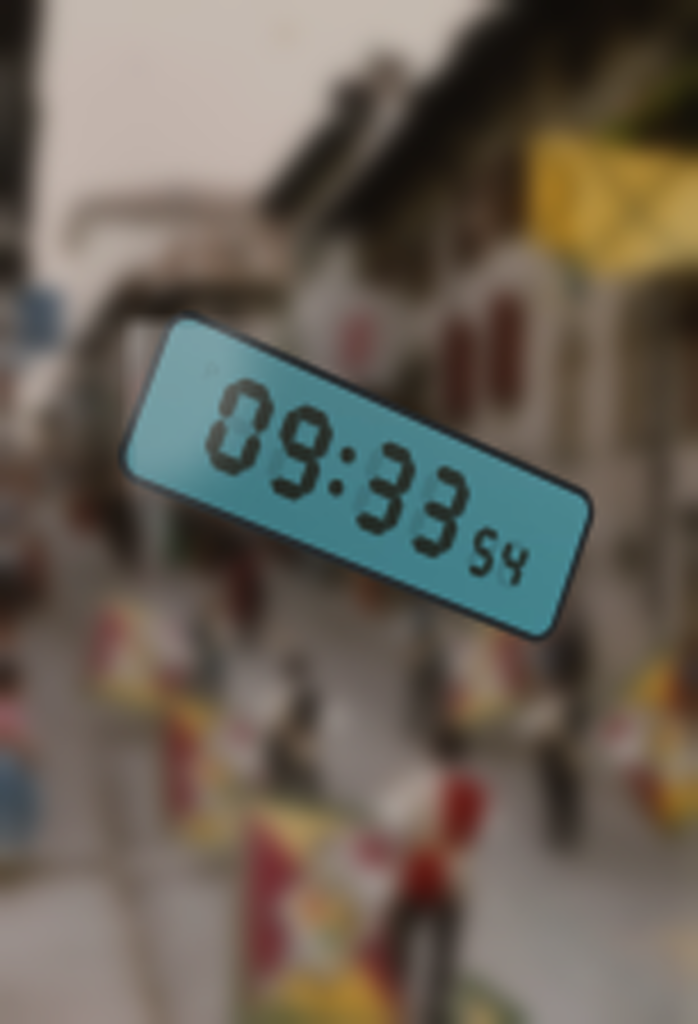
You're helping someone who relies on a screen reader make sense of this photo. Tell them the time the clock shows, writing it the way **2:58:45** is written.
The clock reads **9:33:54**
